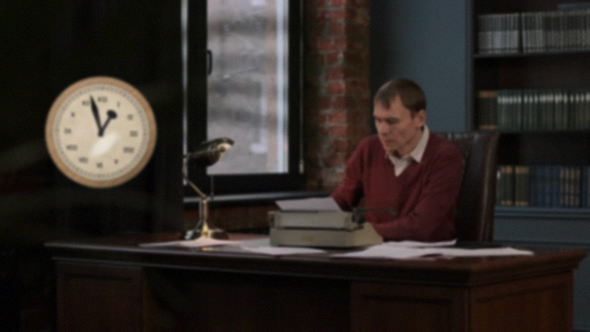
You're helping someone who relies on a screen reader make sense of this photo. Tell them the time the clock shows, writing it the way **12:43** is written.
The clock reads **12:57**
